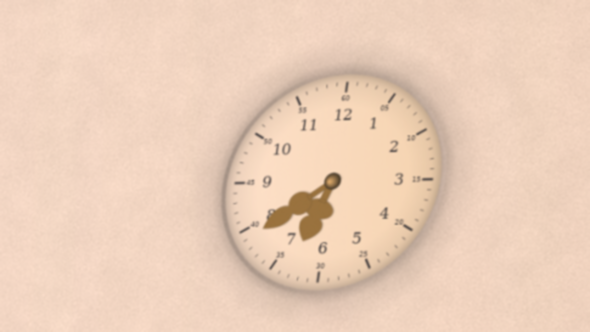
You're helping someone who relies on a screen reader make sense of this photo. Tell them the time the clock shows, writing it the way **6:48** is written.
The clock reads **6:39**
